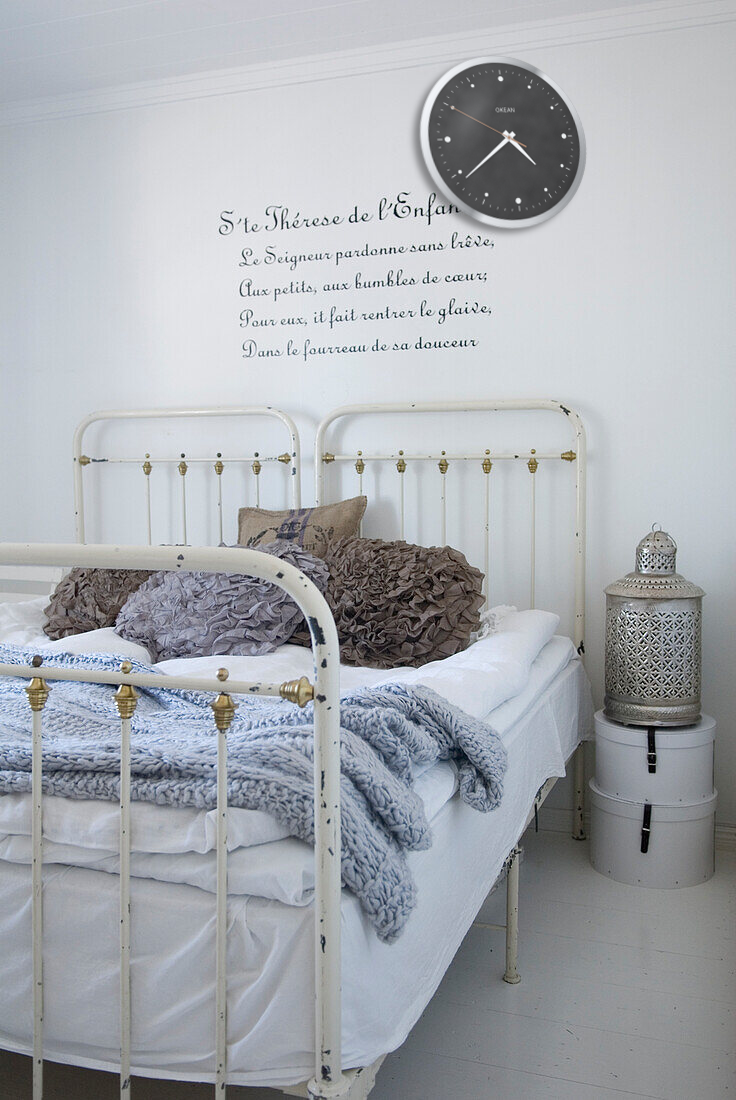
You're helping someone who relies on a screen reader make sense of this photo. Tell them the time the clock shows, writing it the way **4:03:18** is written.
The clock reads **4:38:50**
